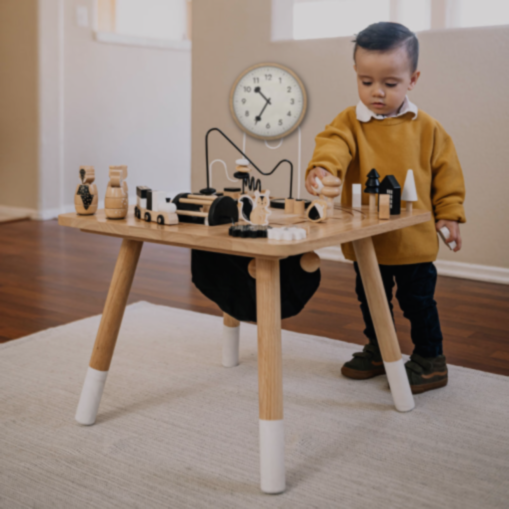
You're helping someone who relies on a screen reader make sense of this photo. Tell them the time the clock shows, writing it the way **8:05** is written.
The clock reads **10:35**
